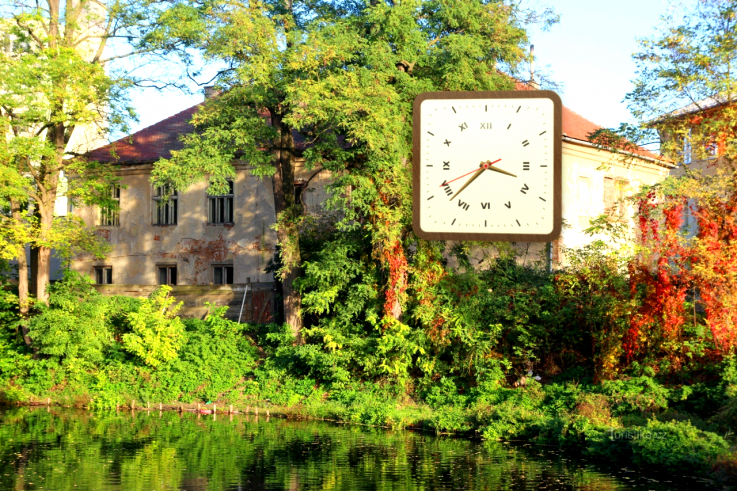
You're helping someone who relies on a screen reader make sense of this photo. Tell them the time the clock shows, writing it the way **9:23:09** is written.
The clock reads **3:37:41**
